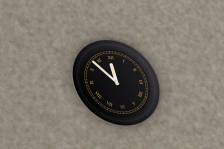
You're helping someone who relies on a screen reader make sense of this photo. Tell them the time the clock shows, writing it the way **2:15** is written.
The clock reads **11:53**
